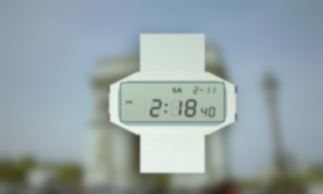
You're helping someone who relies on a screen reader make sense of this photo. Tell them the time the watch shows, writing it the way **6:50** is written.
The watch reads **2:18**
